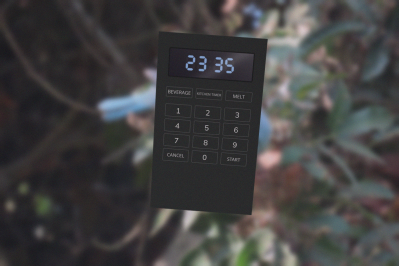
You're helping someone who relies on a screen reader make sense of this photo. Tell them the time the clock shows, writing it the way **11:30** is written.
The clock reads **23:35**
